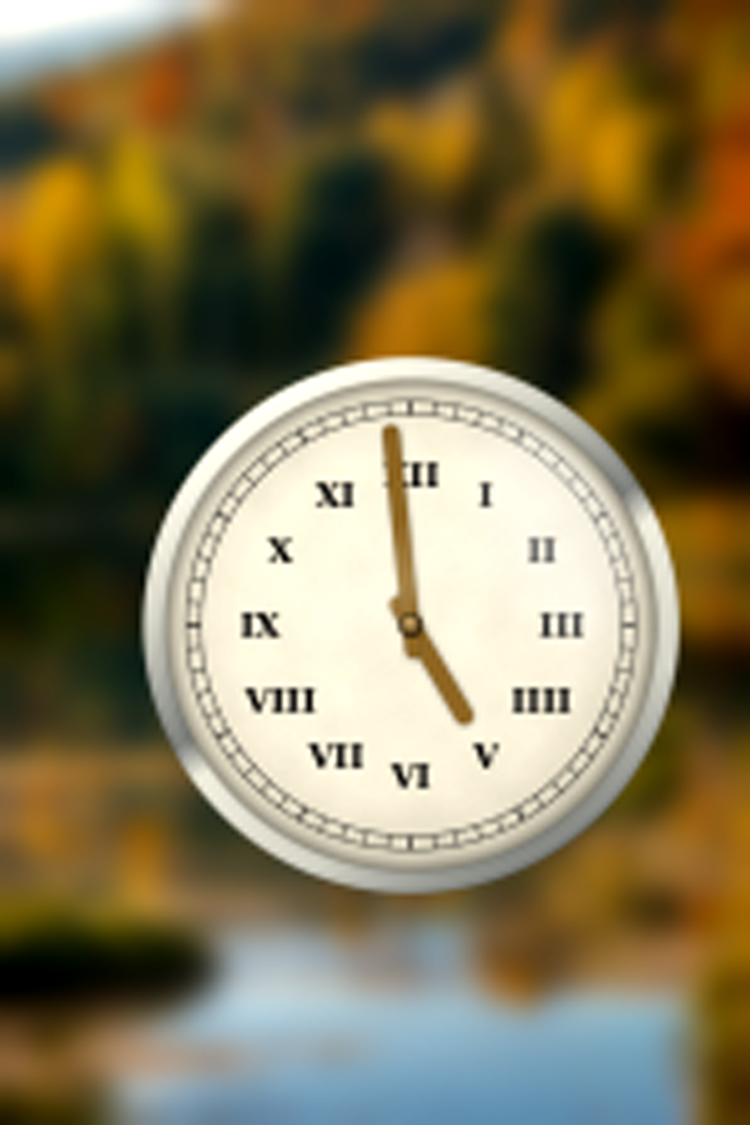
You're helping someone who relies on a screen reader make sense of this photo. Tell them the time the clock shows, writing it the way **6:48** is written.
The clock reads **4:59**
